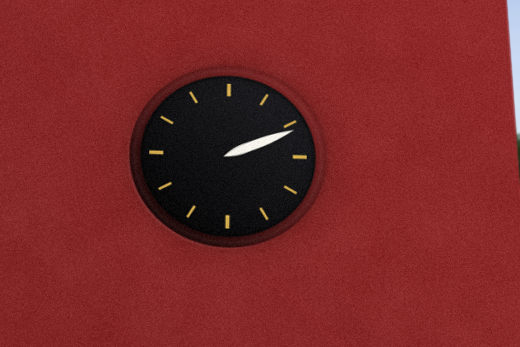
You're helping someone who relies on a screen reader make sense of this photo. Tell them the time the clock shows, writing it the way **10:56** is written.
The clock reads **2:11**
